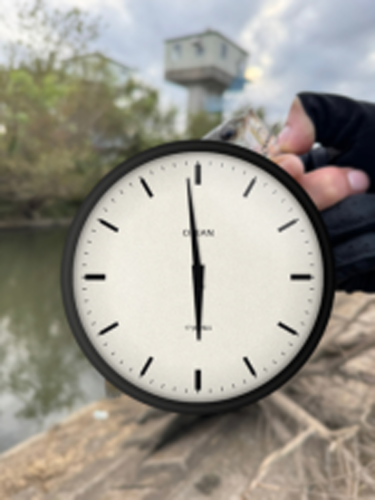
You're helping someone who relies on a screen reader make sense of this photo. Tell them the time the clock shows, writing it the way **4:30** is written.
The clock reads **5:59**
